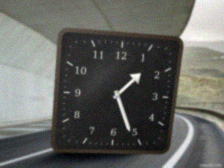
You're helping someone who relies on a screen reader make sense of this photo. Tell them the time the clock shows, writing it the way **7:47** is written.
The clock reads **1:26**
